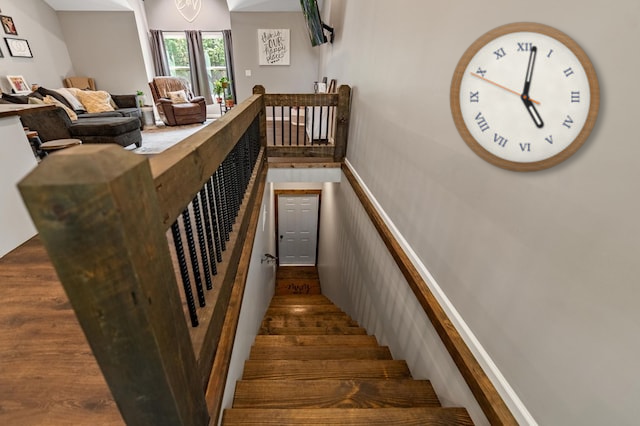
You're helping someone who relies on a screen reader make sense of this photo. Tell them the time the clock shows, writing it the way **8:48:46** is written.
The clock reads **5:01:49**
